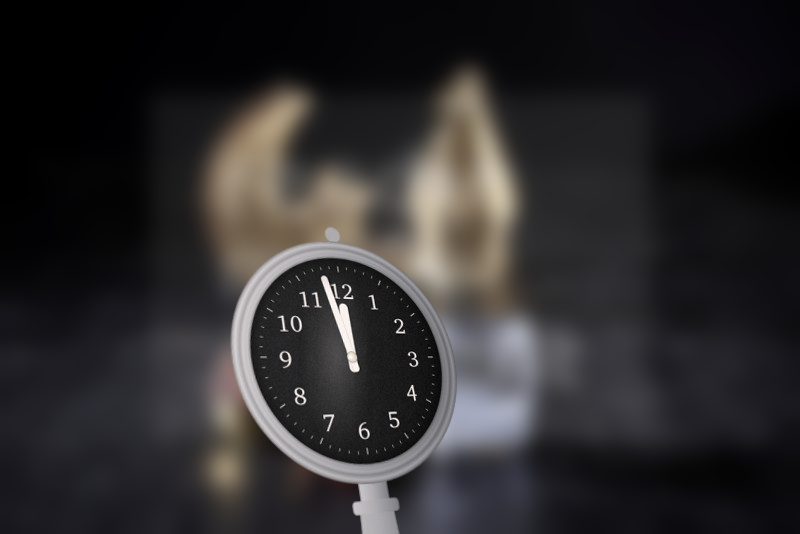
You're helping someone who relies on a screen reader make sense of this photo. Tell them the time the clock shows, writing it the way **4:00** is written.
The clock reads **11:58**
